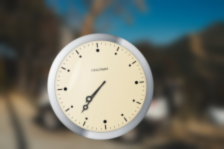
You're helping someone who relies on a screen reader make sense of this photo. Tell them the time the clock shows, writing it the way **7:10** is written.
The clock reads **7:37**
